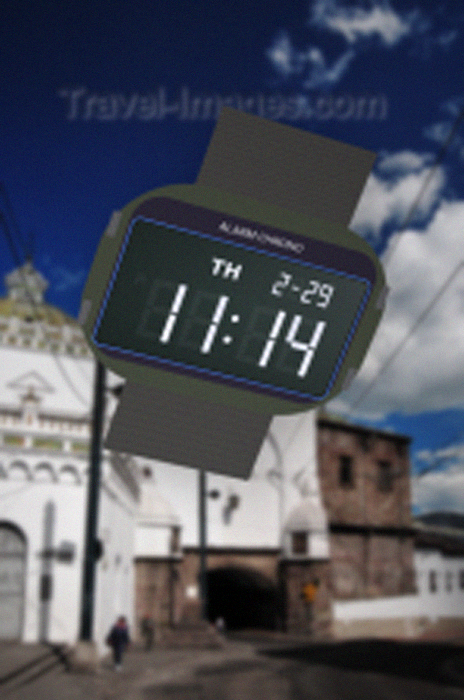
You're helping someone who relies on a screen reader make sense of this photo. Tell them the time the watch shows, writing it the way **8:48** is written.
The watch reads **11:14**
